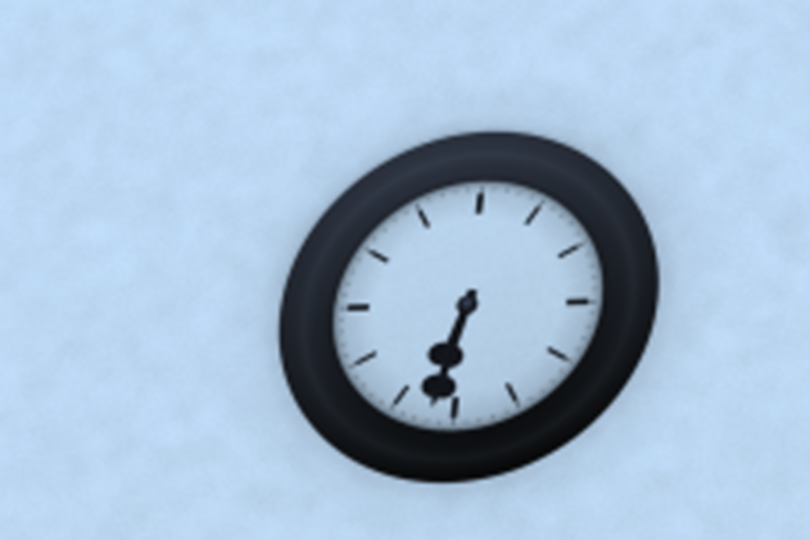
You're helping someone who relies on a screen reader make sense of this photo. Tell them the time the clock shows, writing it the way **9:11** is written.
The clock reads **6:32**
